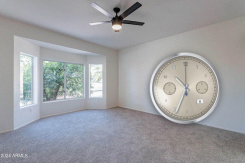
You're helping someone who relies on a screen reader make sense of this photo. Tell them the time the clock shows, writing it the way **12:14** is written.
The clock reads **10:34**
